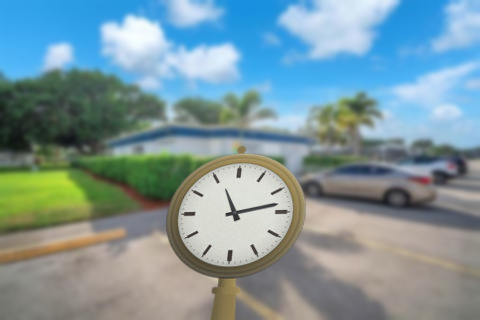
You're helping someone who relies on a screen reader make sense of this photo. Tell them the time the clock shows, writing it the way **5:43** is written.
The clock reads **11:13**
